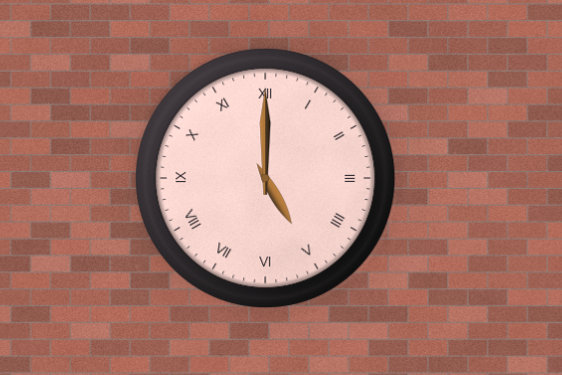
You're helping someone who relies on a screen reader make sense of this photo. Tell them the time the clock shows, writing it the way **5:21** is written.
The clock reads **5:00**
